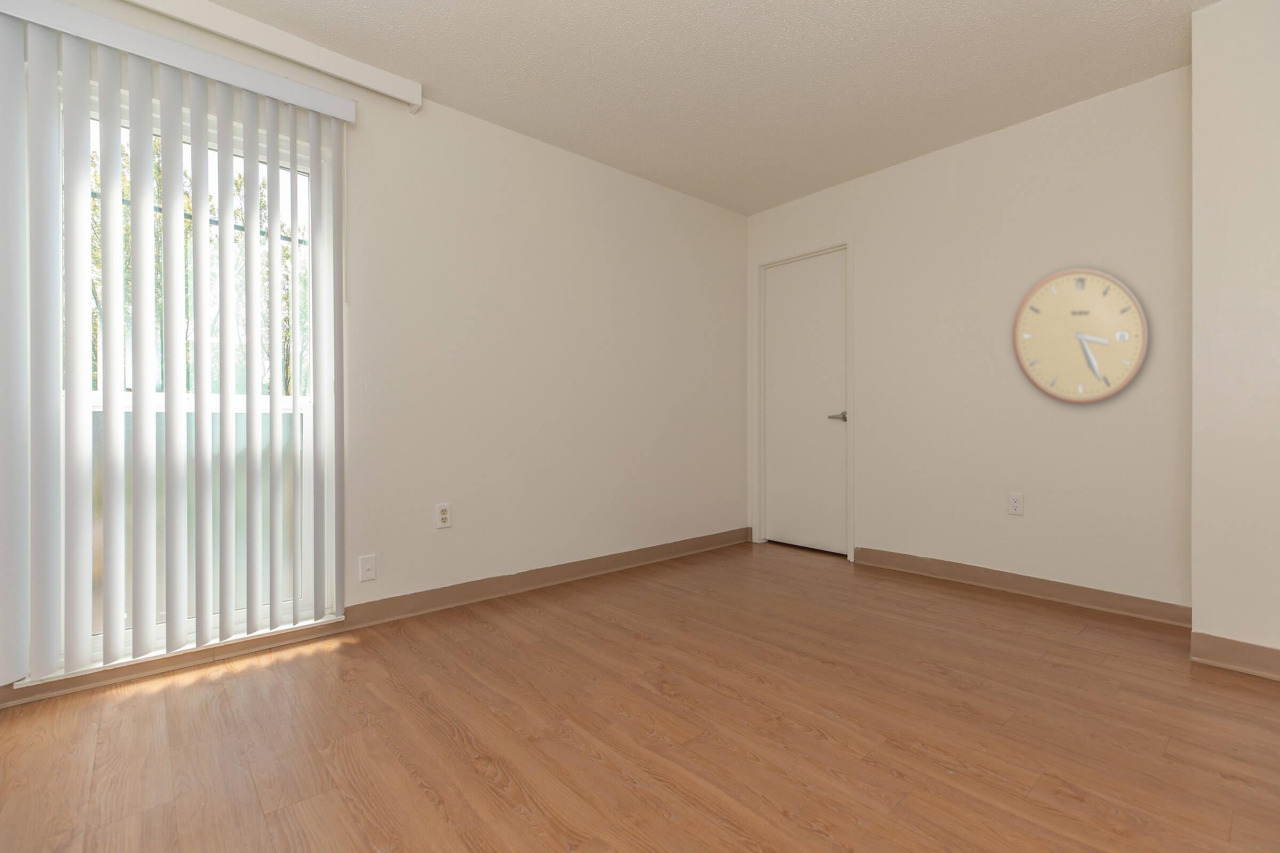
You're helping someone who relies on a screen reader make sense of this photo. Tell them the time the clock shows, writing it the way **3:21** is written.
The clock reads **3:26**
